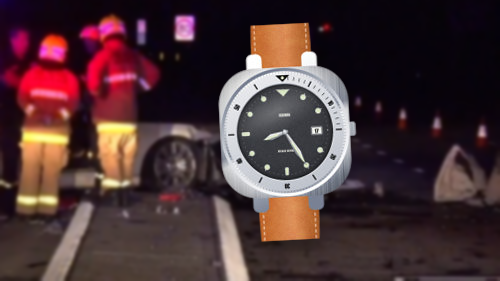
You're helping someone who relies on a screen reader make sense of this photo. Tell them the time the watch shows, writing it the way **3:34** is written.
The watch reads **8:25**
